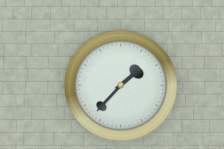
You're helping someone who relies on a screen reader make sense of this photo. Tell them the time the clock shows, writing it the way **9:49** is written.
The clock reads **1:37**
